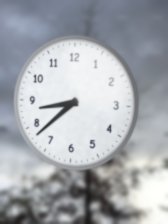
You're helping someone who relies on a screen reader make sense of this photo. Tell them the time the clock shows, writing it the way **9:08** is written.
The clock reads **8:38**
